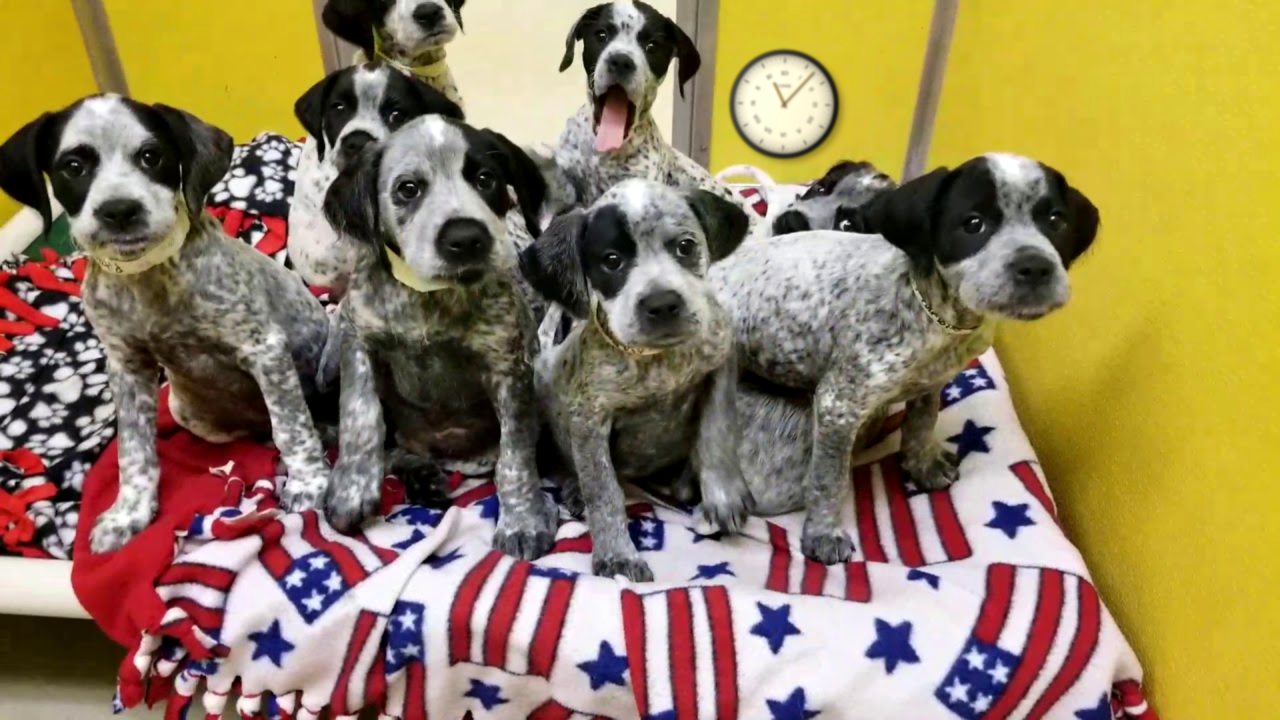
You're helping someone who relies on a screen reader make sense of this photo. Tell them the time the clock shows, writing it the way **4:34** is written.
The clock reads **11:07**
